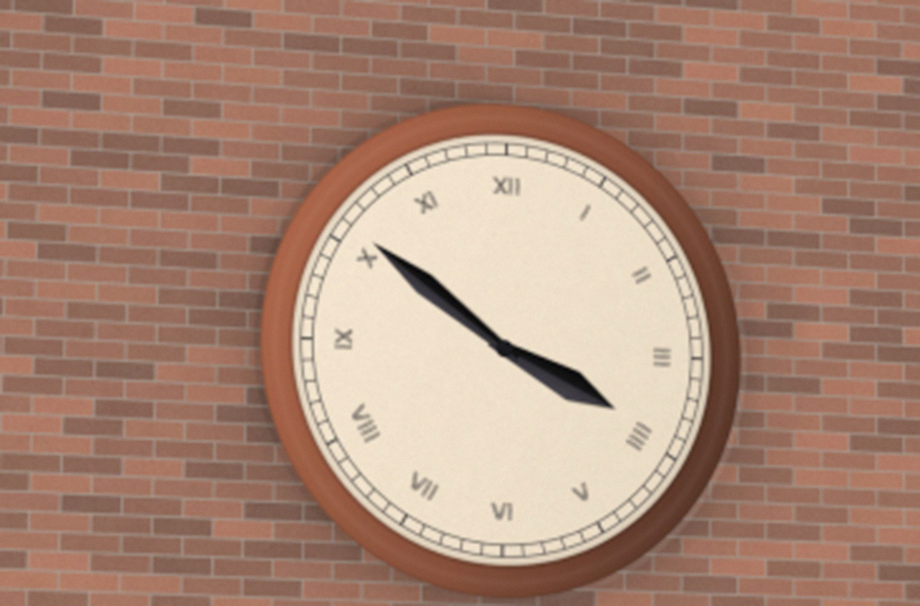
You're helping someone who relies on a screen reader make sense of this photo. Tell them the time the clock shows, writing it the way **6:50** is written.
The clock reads **3:51**
